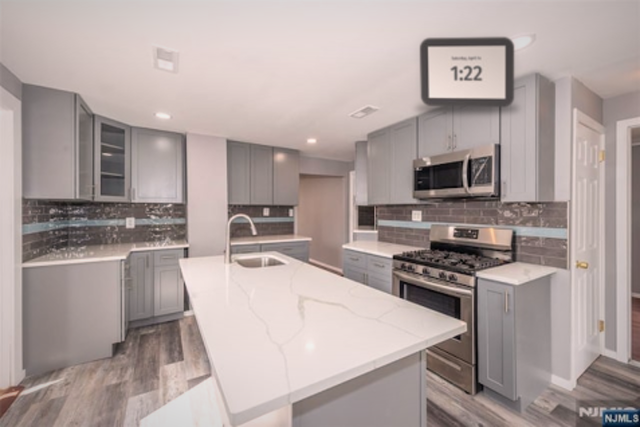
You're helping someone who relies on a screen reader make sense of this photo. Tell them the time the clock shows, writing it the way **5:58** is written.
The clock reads **1:22**
